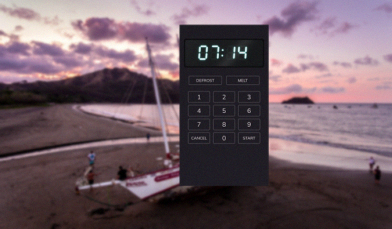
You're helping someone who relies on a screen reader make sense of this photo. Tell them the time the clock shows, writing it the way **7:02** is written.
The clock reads **7:14**
